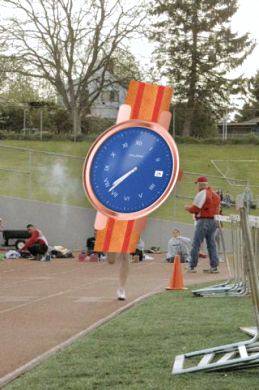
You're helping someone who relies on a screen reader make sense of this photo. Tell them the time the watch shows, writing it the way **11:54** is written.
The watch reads **7:37**
